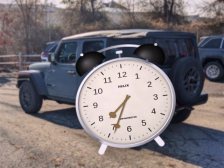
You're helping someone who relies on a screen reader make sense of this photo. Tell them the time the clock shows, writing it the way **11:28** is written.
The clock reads **7:34**
